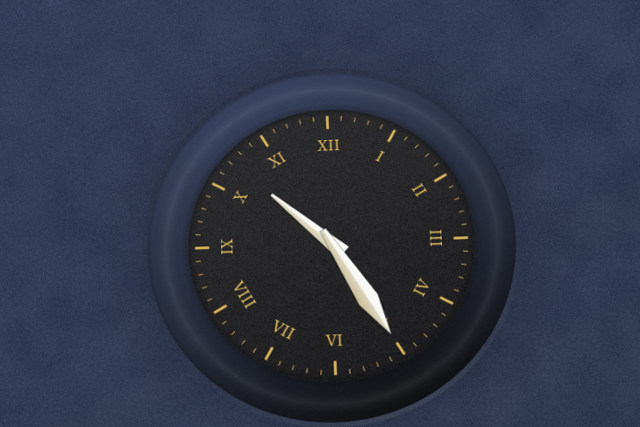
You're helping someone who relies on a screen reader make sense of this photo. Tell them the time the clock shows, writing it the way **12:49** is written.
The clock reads **10:25**
